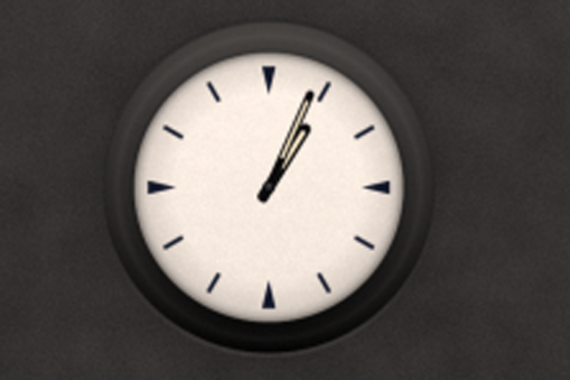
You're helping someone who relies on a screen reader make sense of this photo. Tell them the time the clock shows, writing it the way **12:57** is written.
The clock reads **1:04**
